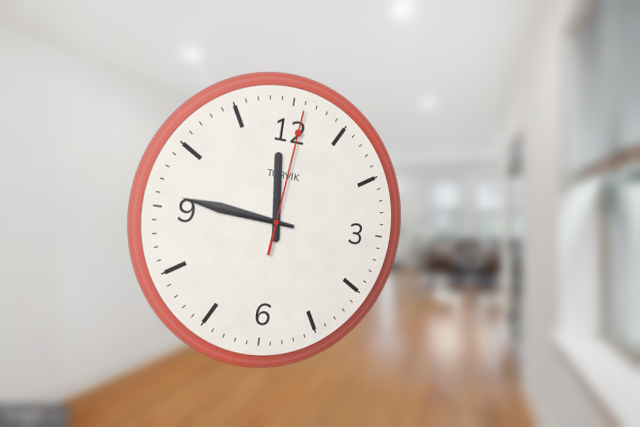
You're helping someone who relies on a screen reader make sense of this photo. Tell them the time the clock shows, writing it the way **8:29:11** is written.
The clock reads **11:46:01**
